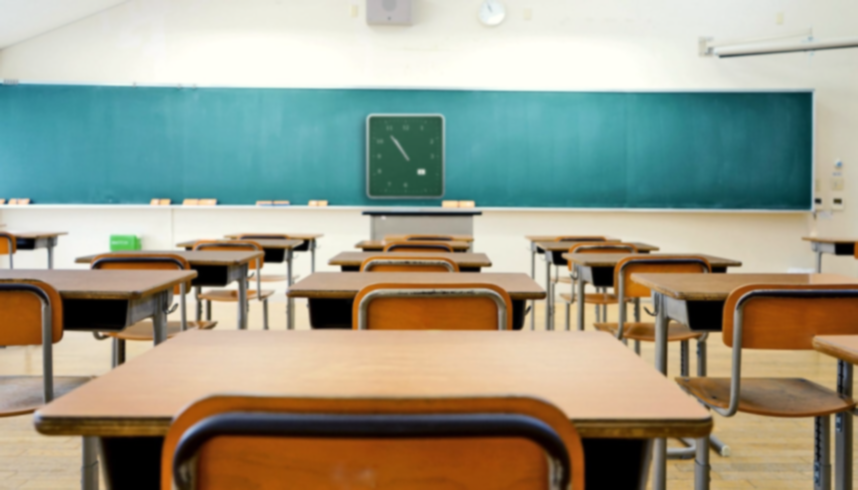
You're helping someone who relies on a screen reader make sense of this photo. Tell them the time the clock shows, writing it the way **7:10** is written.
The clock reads **10:54**
